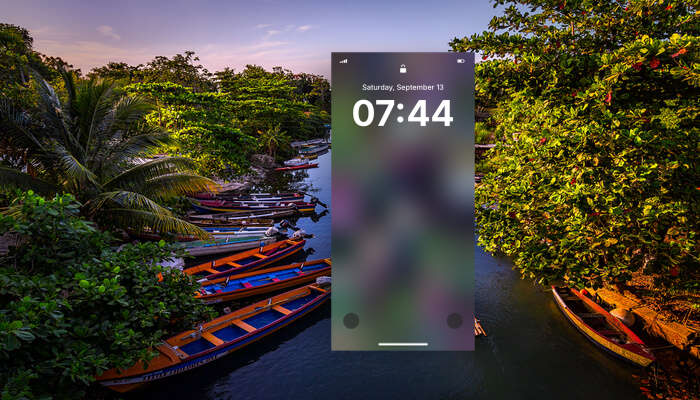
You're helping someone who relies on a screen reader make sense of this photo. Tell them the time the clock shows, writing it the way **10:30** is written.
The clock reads **7:44**
